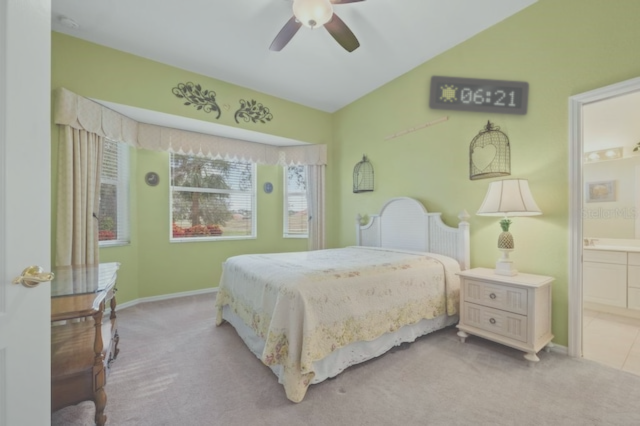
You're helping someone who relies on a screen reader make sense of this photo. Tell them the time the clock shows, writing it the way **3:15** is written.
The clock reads **6:21**
